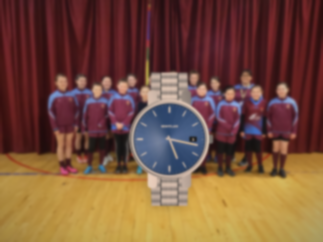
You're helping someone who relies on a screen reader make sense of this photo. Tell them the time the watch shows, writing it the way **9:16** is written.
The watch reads **5:17**
